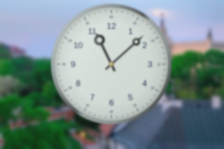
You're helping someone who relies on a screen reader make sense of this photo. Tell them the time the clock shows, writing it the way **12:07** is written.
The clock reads **11:08**
